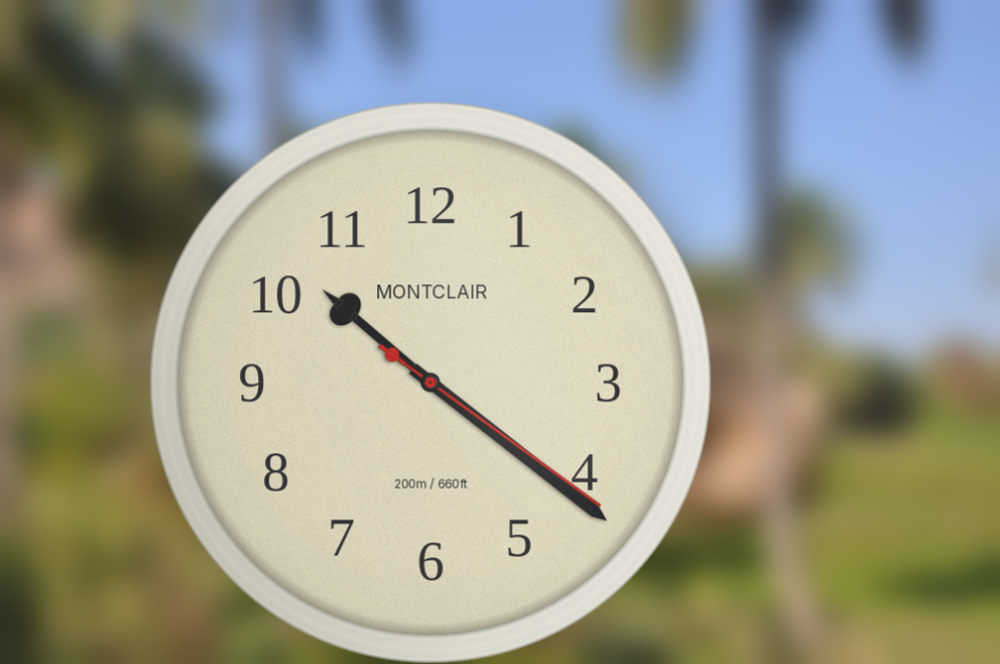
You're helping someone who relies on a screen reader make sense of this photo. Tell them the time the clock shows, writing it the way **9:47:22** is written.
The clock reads **10:21:21**
